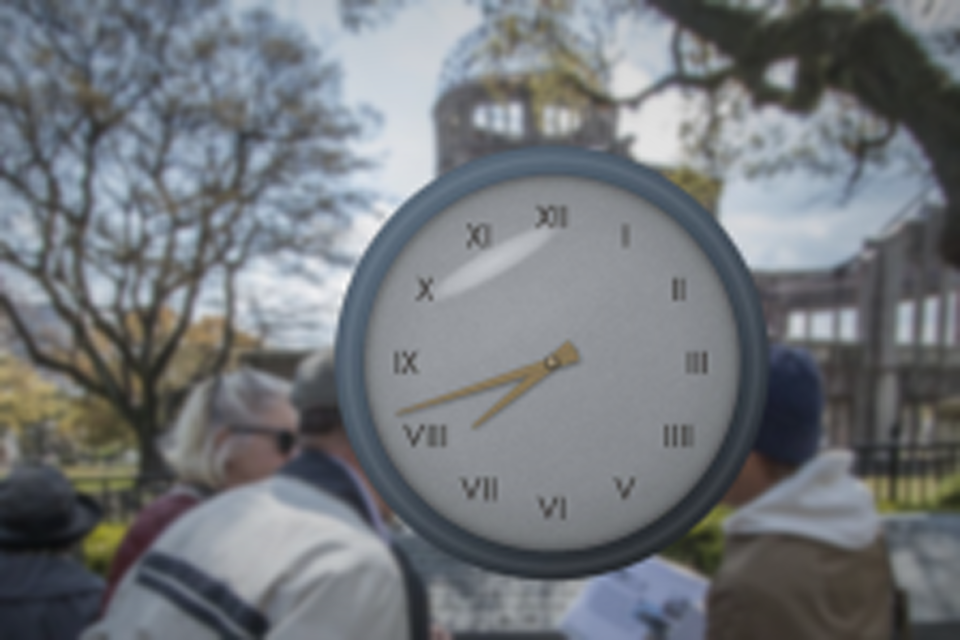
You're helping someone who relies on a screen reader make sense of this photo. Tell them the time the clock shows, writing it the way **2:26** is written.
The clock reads **7:42**
